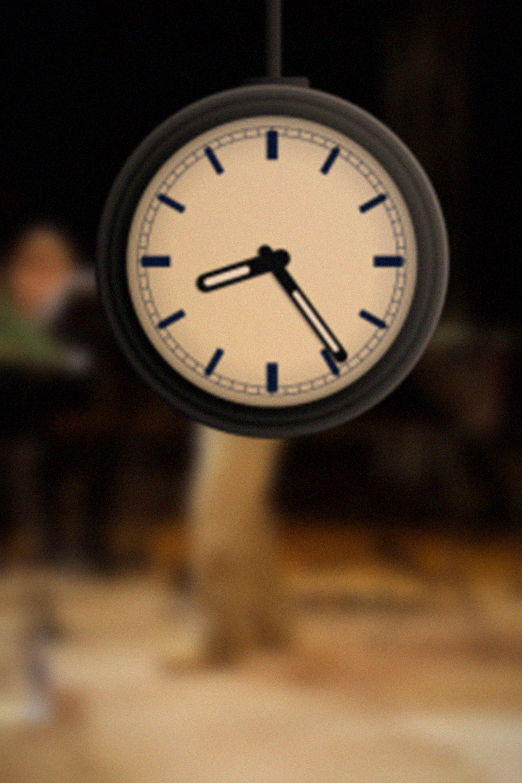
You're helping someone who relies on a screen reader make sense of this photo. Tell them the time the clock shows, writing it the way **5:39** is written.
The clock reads **8:24**
